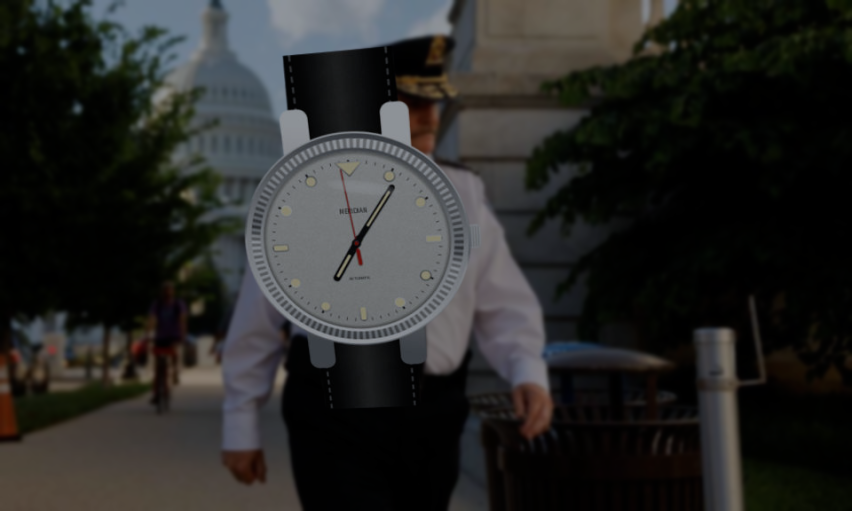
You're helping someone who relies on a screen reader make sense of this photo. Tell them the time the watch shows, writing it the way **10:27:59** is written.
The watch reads **7:05:59**
